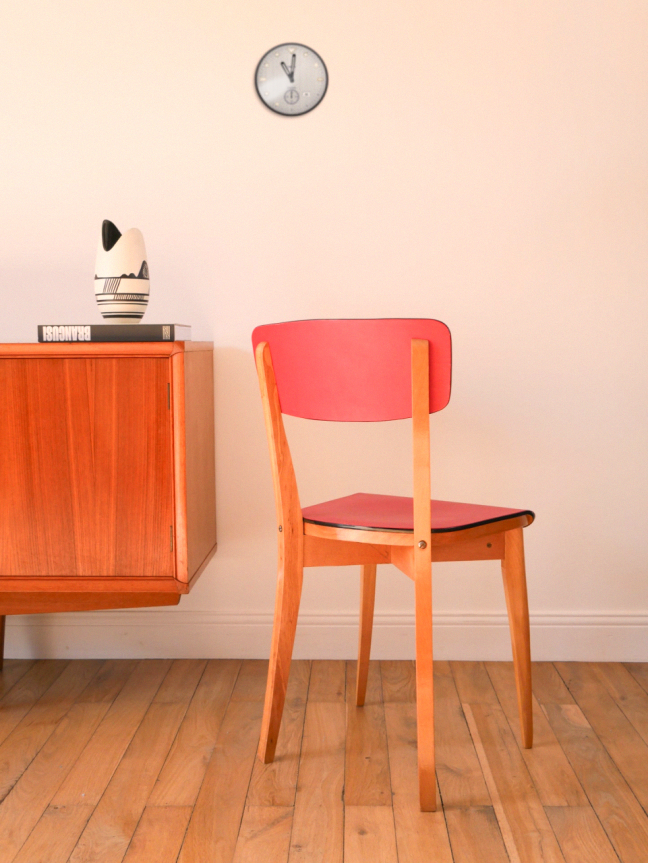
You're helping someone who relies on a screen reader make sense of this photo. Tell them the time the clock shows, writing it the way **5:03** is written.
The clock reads **11:01**
